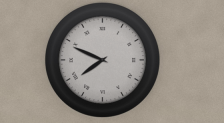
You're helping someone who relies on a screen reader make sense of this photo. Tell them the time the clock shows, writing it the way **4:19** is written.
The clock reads **7:49**
